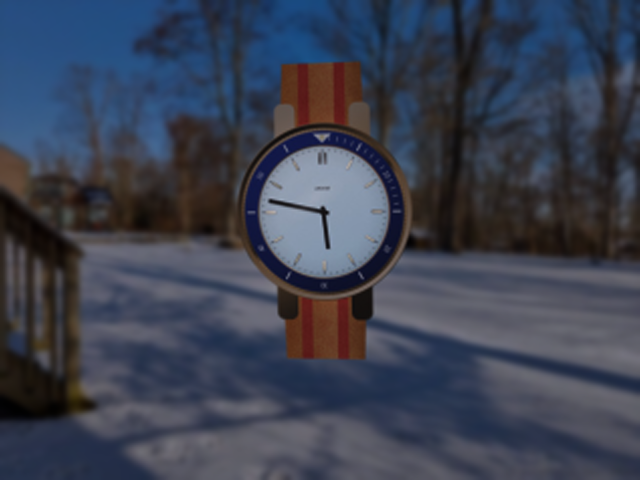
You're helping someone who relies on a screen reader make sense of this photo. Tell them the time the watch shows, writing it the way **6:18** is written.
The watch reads **5:47**
